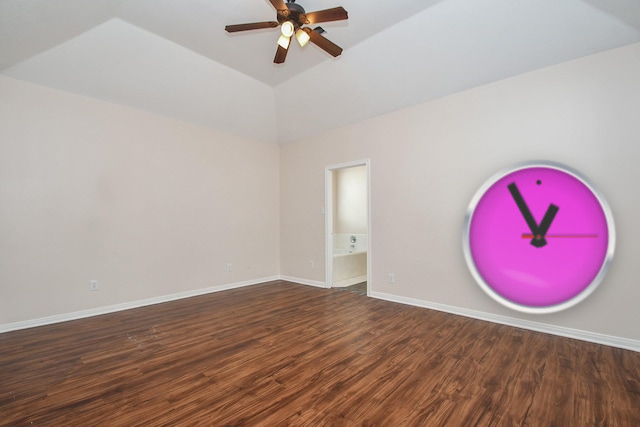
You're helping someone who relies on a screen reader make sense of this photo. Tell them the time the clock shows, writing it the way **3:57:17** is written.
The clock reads **12:55:15**
